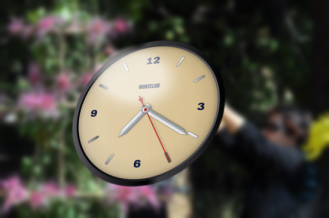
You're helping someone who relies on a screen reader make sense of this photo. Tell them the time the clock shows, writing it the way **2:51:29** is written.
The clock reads **7:20:25**
